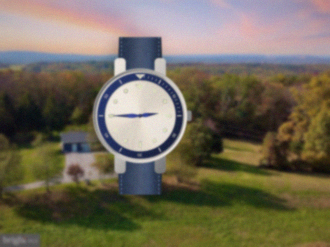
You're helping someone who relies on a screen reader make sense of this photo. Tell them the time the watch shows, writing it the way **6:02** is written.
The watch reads **2:45**
